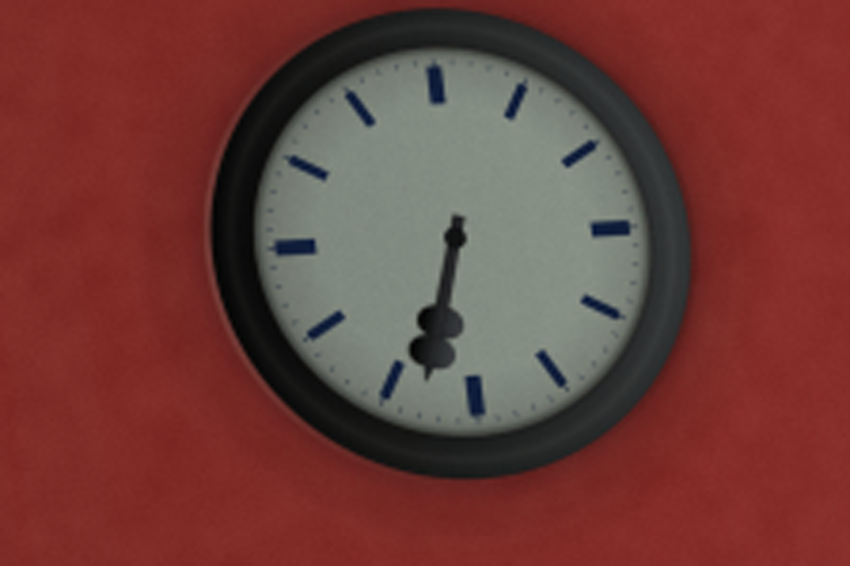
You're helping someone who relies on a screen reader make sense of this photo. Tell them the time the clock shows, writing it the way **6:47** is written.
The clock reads **6:33**
